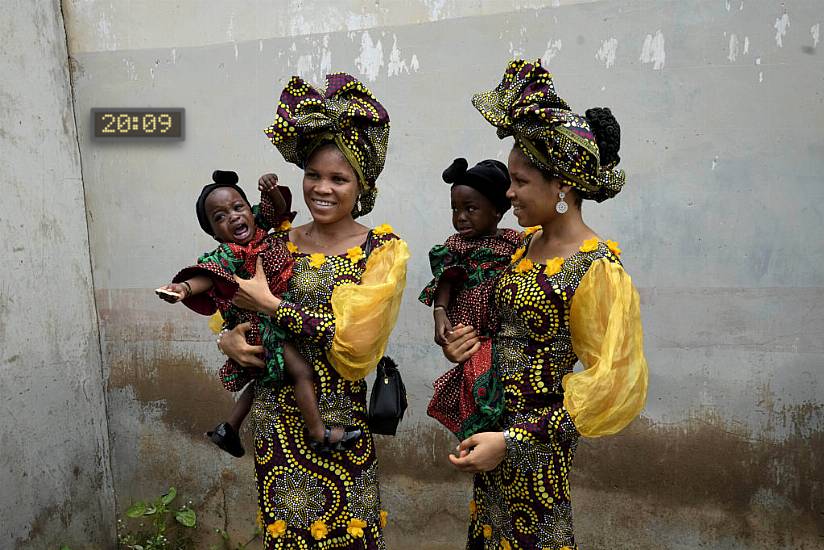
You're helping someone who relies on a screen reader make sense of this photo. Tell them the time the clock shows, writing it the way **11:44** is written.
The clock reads **20:09**
